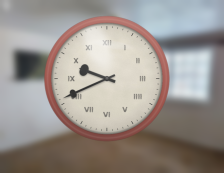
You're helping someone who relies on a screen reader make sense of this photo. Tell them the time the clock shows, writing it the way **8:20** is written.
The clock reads **9:41**
